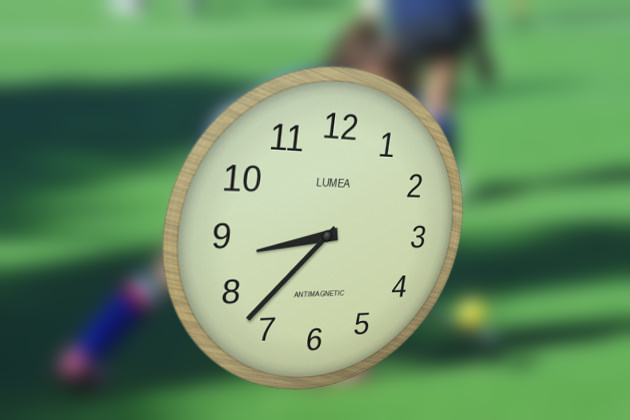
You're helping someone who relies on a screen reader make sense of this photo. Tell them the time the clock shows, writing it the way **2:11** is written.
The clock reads **8:37**
